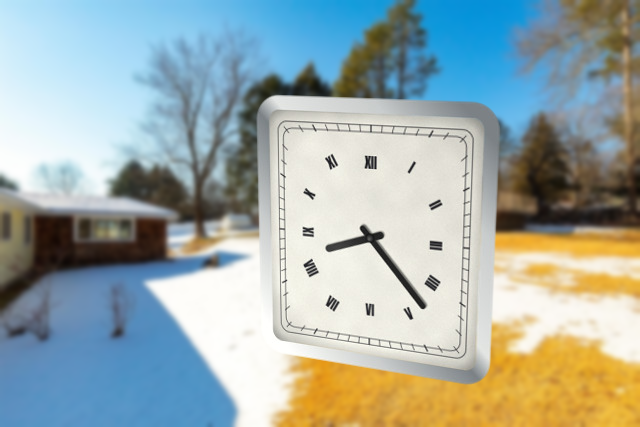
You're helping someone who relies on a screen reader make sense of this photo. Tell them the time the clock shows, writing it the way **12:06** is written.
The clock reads **8:23**
